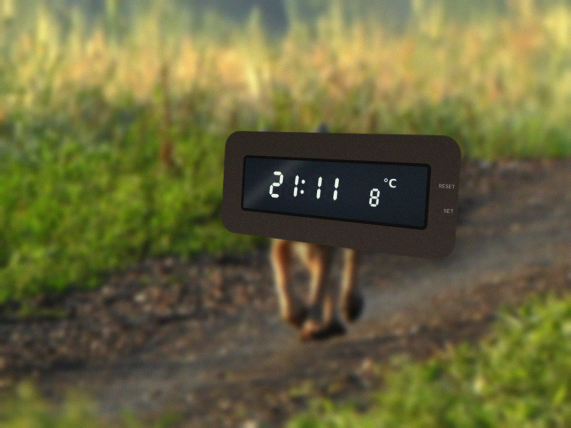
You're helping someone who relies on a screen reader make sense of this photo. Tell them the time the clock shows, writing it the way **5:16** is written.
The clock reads **21:11**
